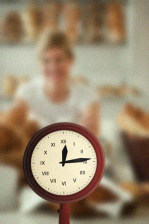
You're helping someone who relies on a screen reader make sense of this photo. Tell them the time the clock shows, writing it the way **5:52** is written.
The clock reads **12:14**
